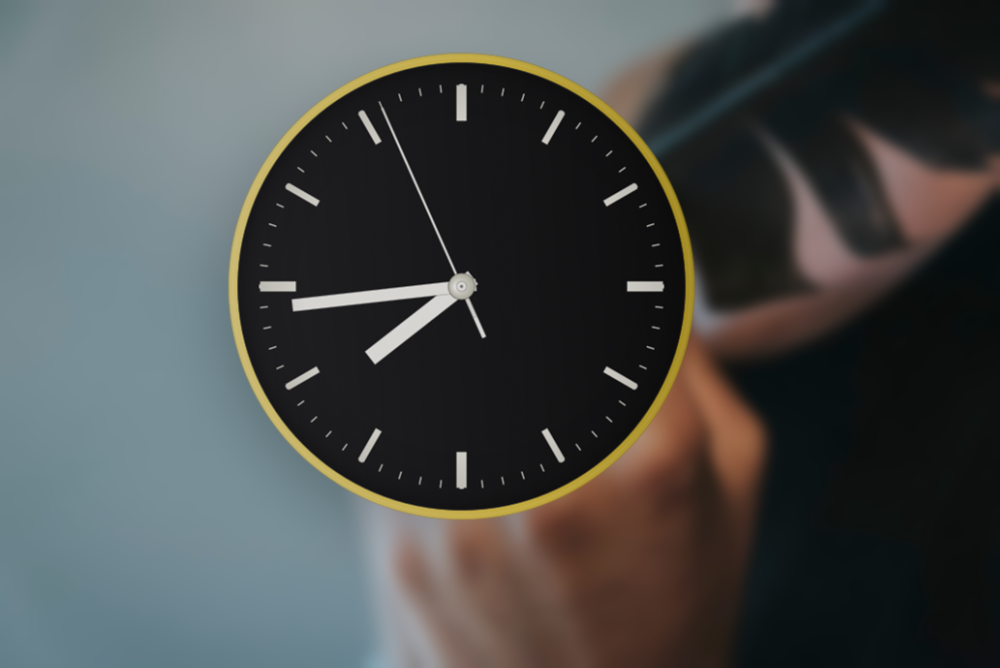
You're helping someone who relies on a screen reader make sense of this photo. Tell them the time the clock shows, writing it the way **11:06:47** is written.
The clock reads **7:43:56**
